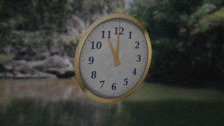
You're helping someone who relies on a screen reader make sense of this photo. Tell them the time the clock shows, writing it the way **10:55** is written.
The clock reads **11:00**
